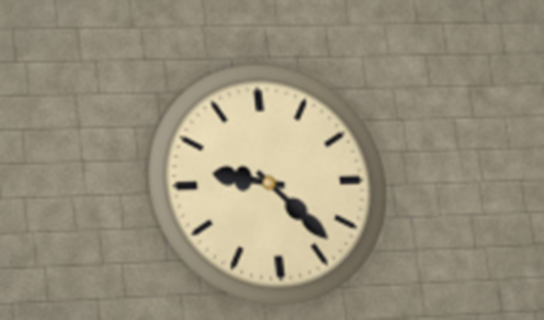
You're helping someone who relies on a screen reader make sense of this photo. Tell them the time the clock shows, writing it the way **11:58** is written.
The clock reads **9:23**
